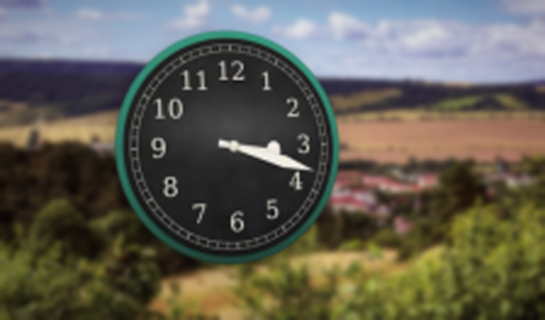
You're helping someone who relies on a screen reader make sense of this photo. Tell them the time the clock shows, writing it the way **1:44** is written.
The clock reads **3:18**
